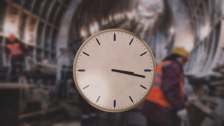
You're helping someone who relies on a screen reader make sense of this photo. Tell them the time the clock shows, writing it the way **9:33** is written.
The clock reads **3:17**
